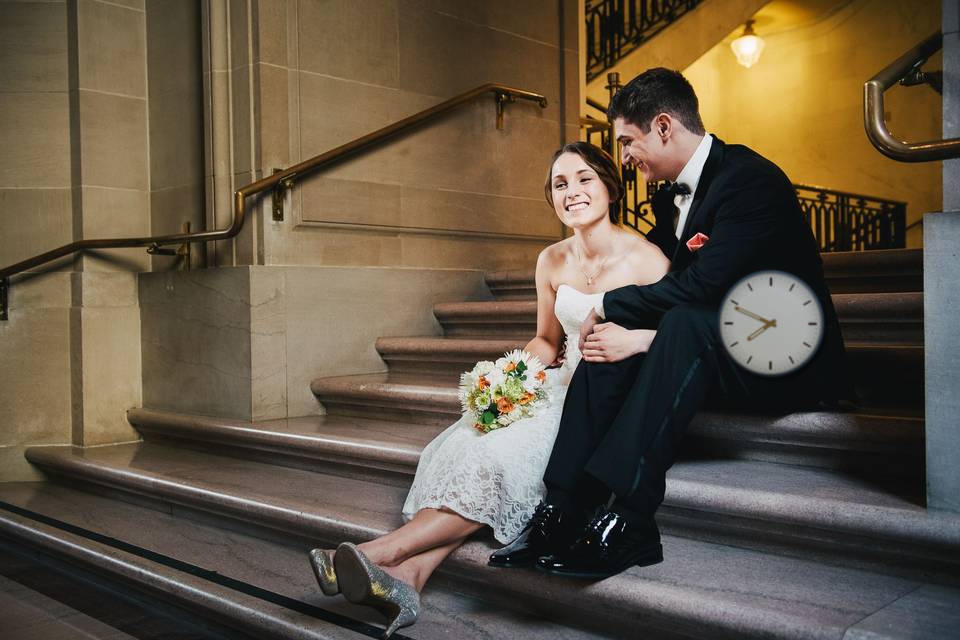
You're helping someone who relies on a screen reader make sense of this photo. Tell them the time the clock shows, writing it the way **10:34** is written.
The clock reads **7:49**
